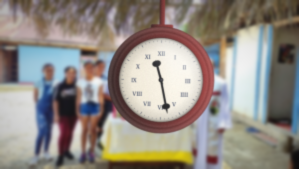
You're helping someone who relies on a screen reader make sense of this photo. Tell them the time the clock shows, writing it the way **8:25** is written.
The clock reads **11:28**
